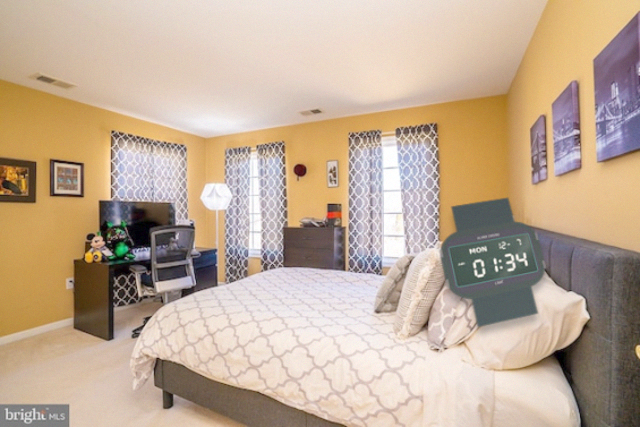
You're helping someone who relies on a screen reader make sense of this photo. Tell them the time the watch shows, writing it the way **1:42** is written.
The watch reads **1:34**
